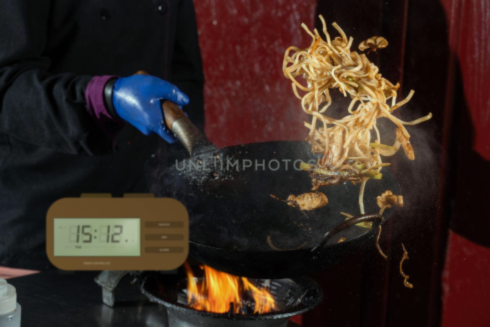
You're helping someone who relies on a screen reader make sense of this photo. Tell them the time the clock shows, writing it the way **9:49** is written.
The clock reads **15:12**
